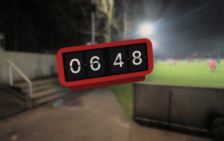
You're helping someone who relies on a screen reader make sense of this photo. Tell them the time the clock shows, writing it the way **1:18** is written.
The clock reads **6:48**
